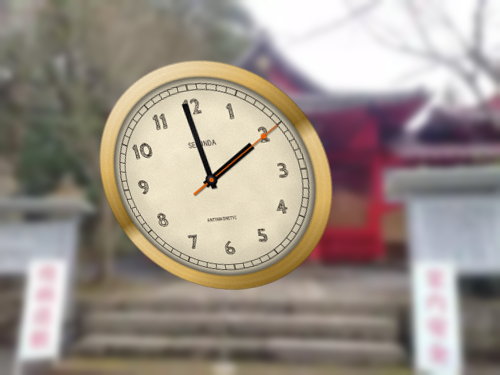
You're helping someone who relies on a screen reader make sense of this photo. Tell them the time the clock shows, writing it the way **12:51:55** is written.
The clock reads **1:59:10**
